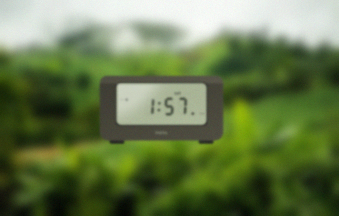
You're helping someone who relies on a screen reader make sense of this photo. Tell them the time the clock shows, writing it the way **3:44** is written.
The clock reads **1:57**
